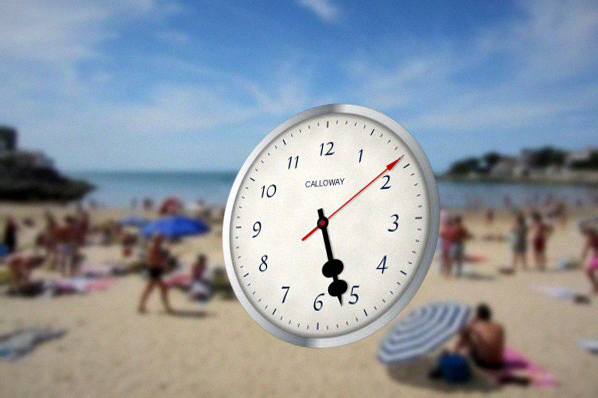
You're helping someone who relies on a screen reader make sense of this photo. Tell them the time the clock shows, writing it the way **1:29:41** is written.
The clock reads **5:27:09**
